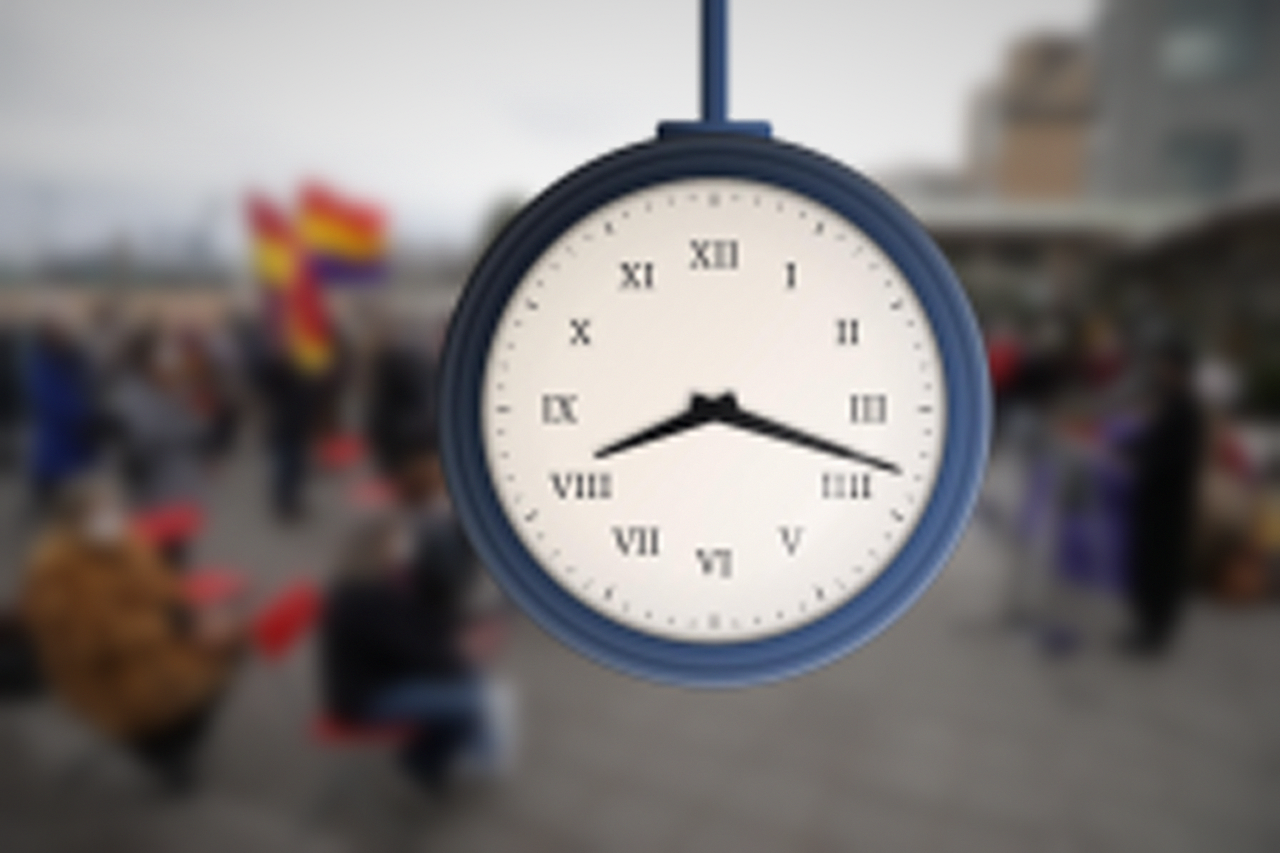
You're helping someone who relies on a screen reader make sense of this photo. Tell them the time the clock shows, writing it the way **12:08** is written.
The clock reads **8:18**
